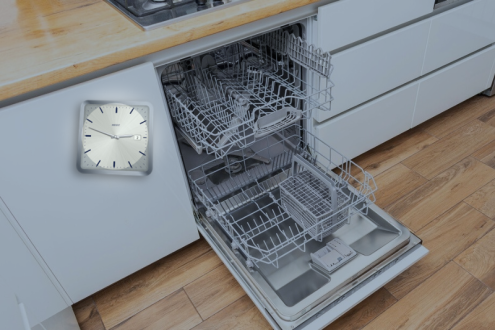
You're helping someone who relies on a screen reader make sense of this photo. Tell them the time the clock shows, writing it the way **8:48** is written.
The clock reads **2:48**
